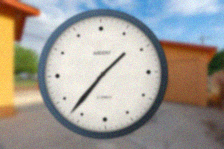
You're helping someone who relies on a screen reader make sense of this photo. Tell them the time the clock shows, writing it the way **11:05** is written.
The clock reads **1:37**
